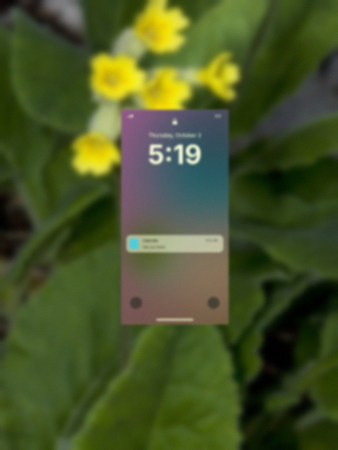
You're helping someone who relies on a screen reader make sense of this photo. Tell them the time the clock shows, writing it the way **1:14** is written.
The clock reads **5:19**
